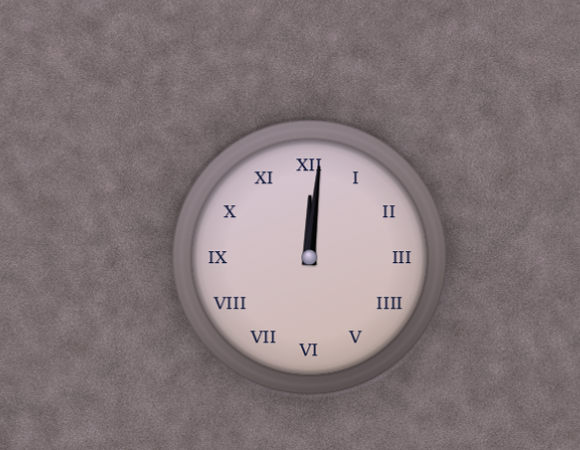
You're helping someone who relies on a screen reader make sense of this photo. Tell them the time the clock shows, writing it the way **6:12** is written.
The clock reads **12:01**
